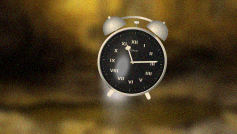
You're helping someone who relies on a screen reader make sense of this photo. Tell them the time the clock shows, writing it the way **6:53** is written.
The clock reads **11:14**
